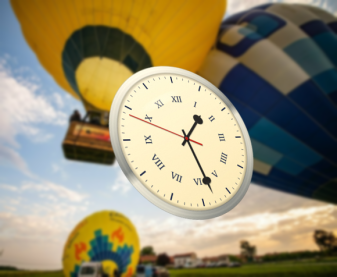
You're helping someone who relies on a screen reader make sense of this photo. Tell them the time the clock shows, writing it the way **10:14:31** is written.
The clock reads **1:27:49**
